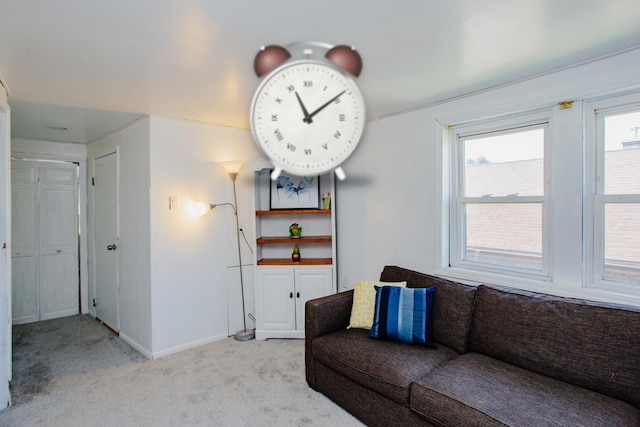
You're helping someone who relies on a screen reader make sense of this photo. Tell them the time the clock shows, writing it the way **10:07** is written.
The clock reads **11:09**
